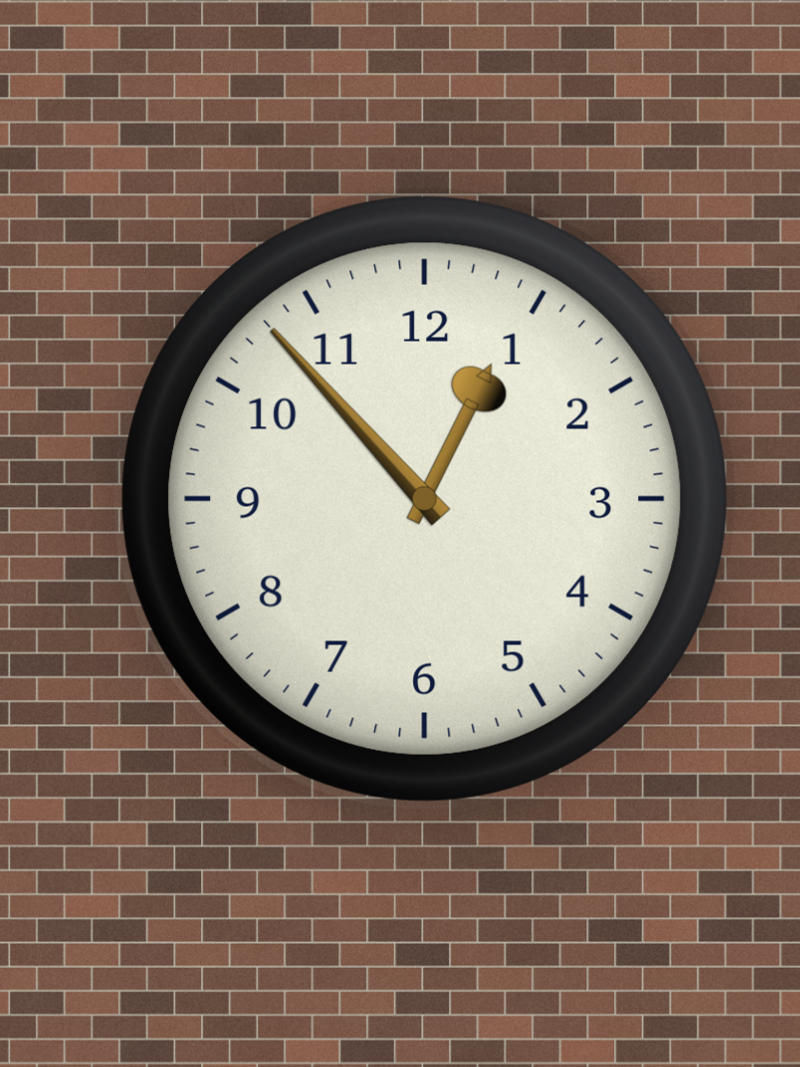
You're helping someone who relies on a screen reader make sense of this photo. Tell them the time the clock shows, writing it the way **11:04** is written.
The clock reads **12:53**
